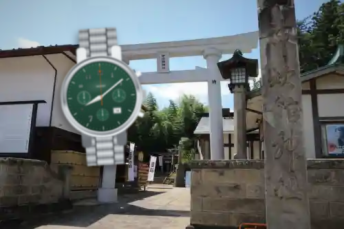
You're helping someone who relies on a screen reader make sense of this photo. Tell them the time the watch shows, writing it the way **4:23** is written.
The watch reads **8:09**
